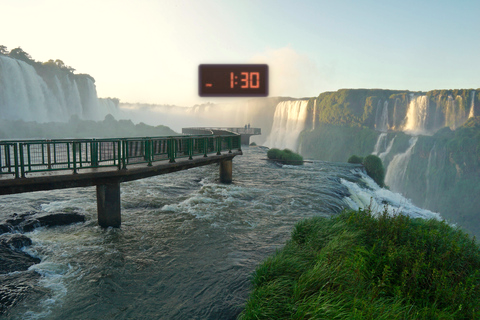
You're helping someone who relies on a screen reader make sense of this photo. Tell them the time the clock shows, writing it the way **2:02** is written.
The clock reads **1:30**
